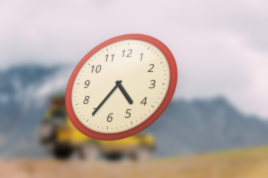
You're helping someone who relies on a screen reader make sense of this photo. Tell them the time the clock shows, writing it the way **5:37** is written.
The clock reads **4:35**
